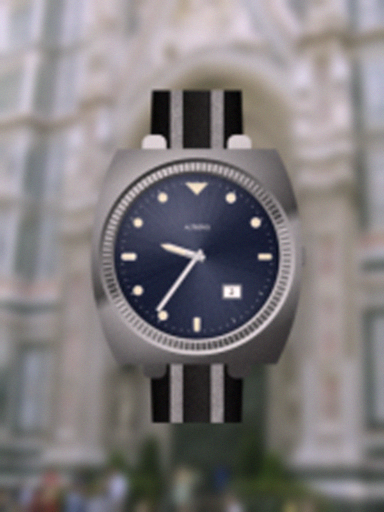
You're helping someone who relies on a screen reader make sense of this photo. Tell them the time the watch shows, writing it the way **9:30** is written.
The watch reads **9:36**
